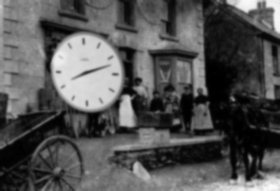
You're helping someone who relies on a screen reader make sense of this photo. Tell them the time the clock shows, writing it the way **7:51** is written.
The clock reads **8:12**
